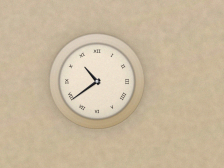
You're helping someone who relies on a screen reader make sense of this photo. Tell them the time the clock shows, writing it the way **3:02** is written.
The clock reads **10:39**
